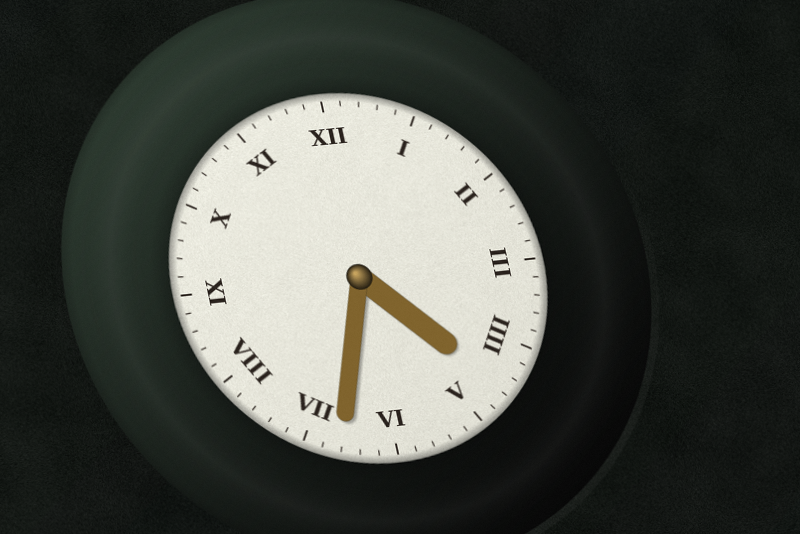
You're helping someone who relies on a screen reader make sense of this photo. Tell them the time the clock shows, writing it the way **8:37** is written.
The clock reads **4:33**
